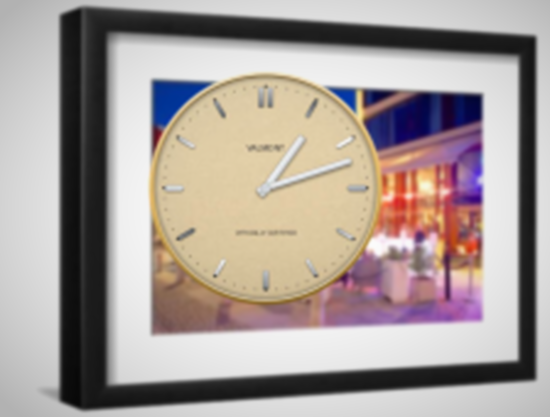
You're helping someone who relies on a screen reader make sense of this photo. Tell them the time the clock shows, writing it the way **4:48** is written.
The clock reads **1:12**
